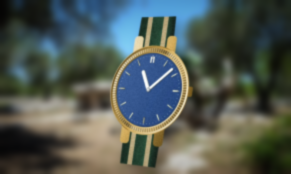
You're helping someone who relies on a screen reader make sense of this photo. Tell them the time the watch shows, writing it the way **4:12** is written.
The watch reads **11:08**
